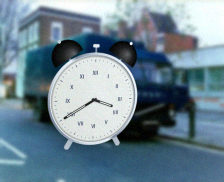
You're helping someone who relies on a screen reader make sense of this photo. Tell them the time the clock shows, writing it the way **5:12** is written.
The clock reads **3:40**
